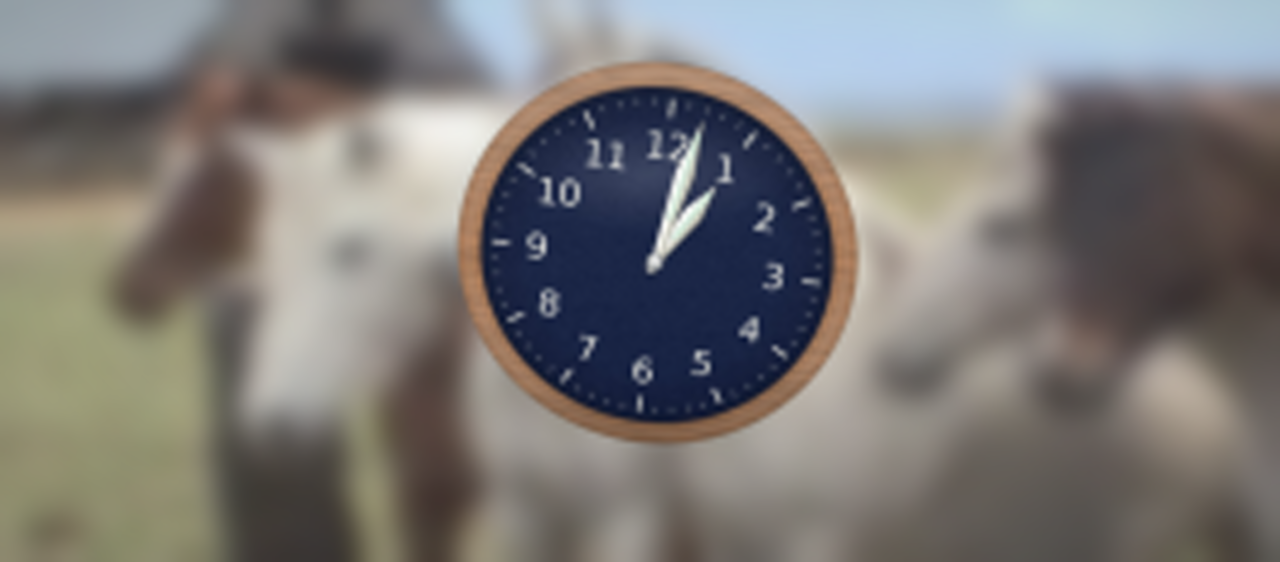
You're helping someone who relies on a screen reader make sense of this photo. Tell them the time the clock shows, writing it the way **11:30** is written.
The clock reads **1:02**
